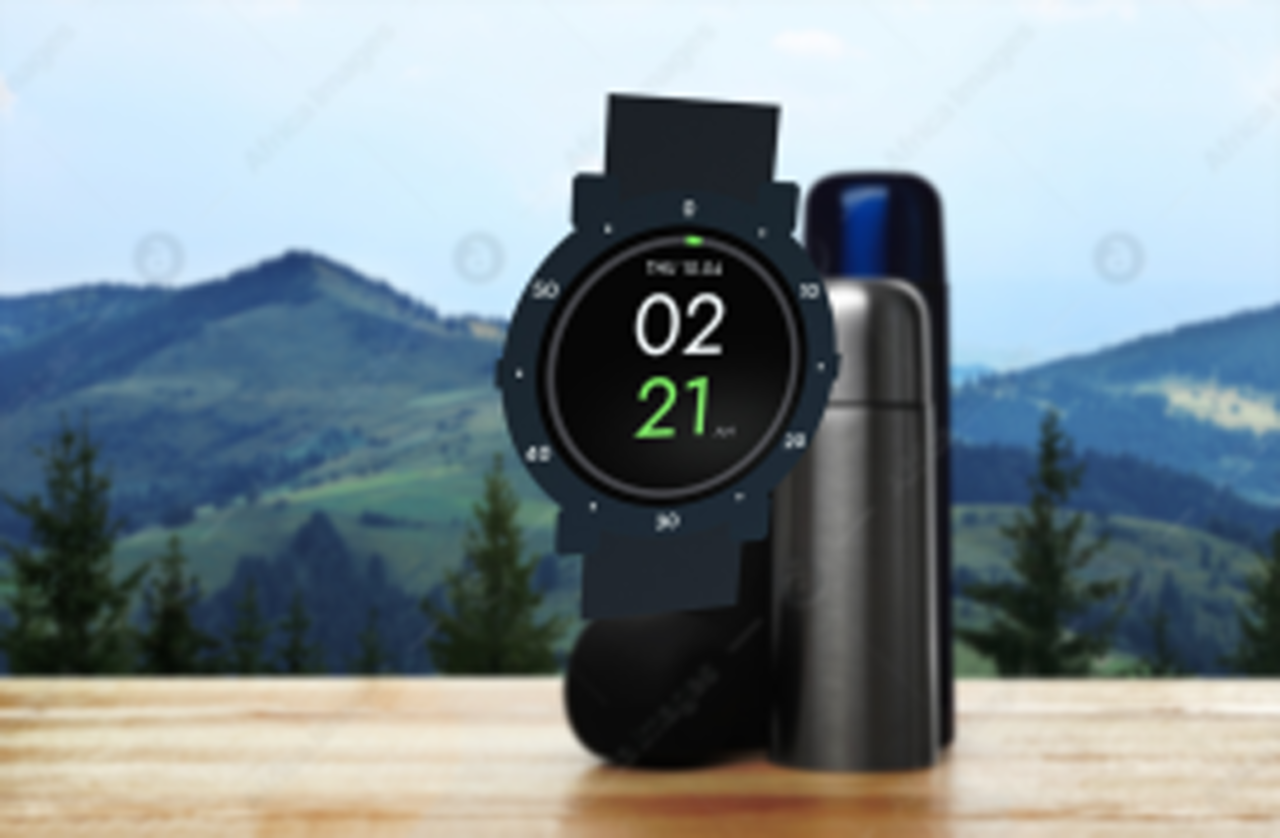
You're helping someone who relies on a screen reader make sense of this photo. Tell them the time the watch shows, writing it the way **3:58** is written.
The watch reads **2:21**
